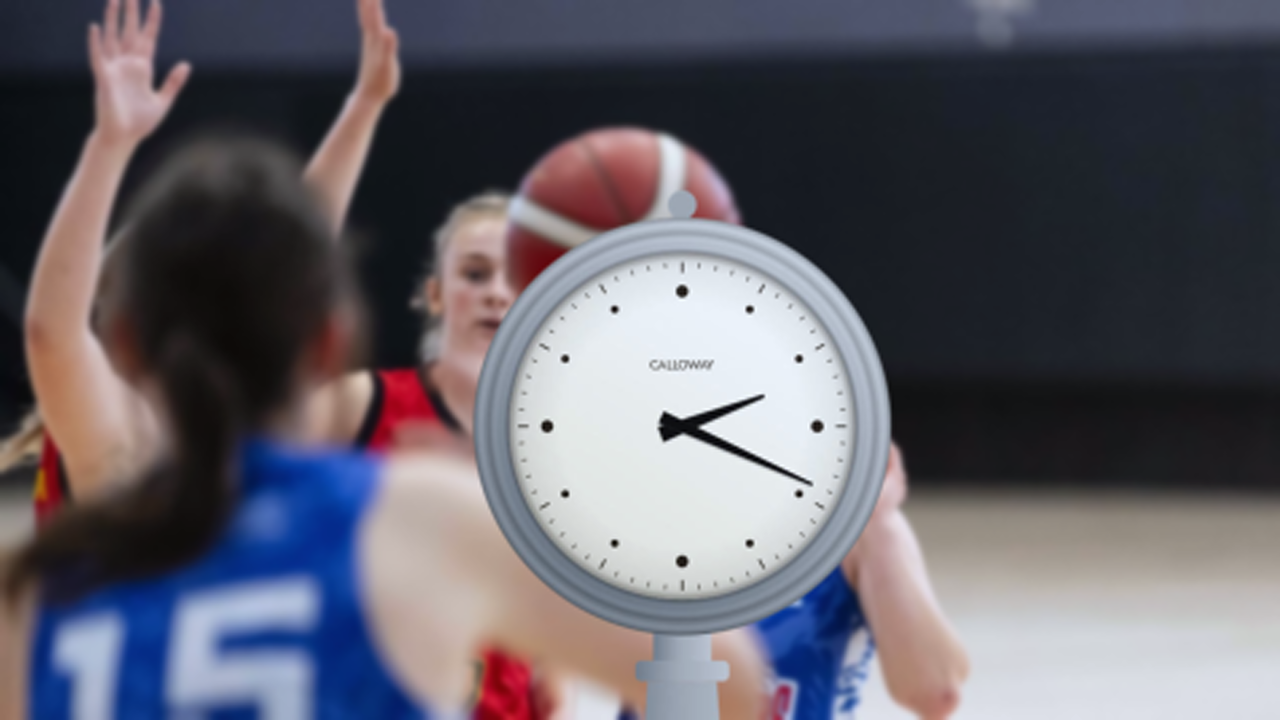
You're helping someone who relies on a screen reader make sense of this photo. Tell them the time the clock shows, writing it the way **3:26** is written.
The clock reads **2:19**
